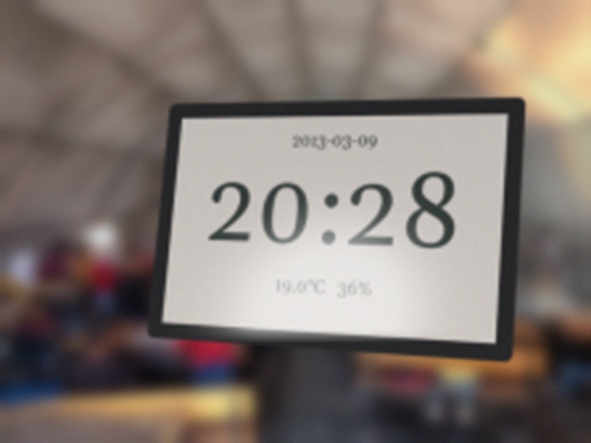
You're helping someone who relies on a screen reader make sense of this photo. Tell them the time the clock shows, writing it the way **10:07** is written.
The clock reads **20:28**
